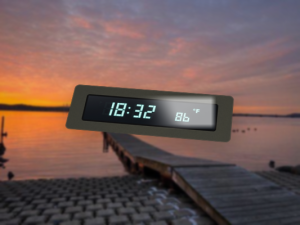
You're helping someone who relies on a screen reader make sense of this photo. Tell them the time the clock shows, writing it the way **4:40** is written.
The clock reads **18:32**
